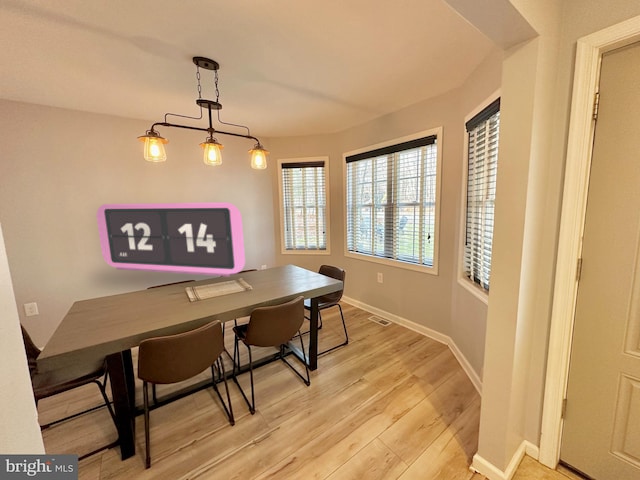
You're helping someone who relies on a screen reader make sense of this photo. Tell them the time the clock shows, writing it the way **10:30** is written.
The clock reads **12:14**
